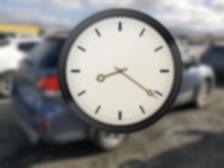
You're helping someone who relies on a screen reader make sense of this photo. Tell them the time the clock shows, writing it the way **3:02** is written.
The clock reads **8:21**
